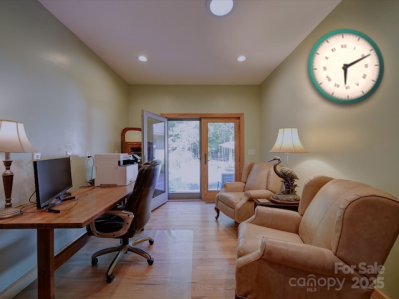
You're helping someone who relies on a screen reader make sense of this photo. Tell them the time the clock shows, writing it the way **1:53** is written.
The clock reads **6:11**
